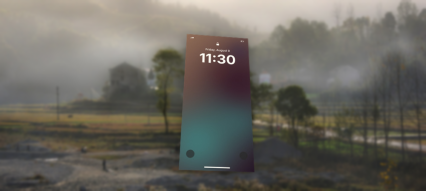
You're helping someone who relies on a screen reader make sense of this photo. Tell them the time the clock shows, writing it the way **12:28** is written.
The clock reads **11:30**
